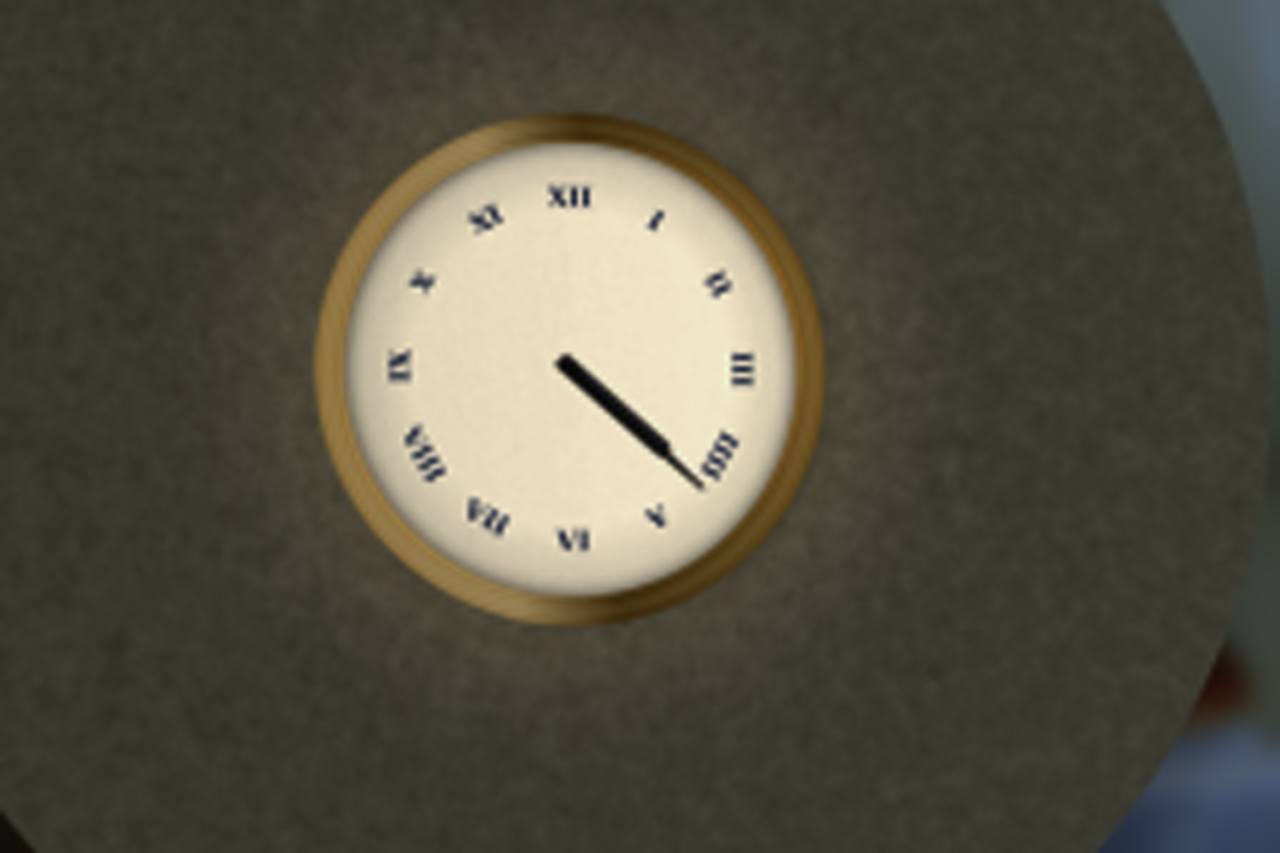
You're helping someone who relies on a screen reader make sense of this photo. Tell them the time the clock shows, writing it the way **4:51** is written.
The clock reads **4:22**
